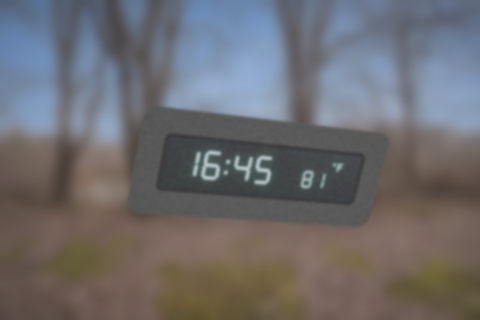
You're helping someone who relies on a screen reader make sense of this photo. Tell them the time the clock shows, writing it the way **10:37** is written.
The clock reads **16:45**
